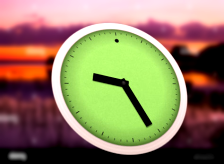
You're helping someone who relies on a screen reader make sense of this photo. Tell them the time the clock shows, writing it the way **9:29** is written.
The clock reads **9:26**
